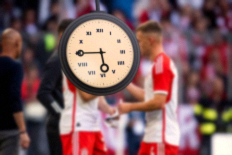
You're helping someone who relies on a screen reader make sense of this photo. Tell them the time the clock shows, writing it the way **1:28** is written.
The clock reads **5:45**
